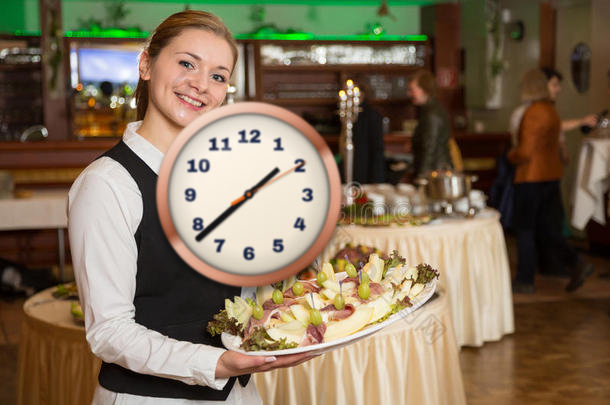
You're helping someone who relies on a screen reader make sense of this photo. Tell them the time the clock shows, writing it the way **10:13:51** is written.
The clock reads **1:38:10**
